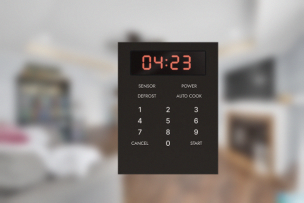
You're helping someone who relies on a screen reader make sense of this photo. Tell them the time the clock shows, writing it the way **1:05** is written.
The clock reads **4:23**
